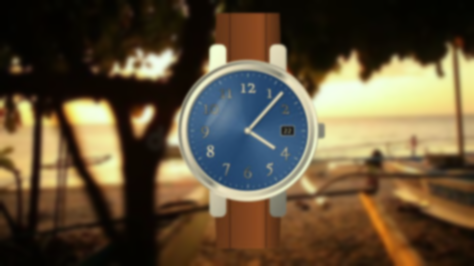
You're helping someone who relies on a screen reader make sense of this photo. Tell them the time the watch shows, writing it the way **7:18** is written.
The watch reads **4:07**
